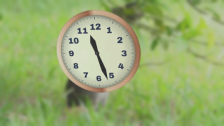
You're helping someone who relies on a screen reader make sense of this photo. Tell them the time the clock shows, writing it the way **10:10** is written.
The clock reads **11:27**
